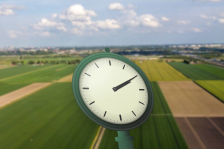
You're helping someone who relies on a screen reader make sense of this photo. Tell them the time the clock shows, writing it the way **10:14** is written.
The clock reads **2:10**
